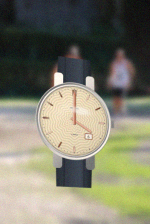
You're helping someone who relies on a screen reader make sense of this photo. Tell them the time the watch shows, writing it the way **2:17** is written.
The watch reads **4:00**
